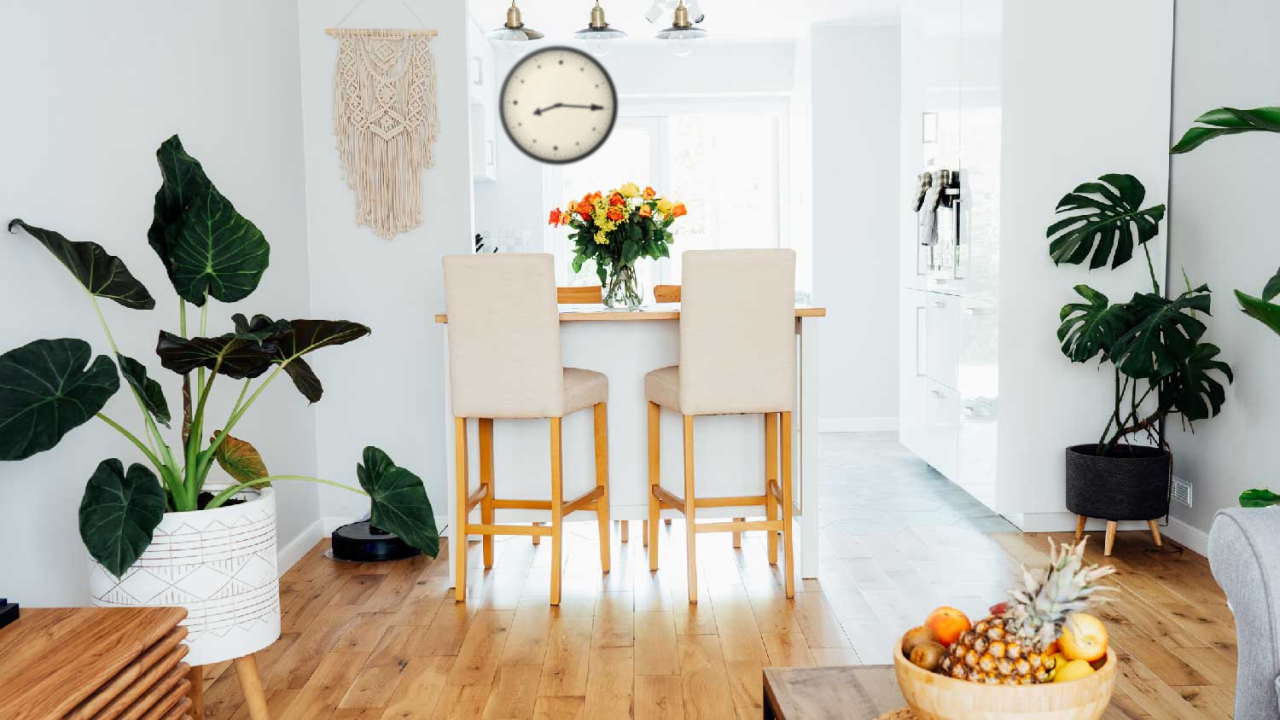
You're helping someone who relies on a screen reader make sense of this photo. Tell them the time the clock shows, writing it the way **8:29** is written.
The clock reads **8:15**
